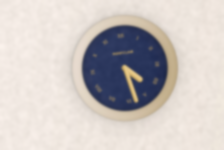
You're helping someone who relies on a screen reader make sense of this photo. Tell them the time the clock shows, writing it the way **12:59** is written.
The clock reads **4:28**
